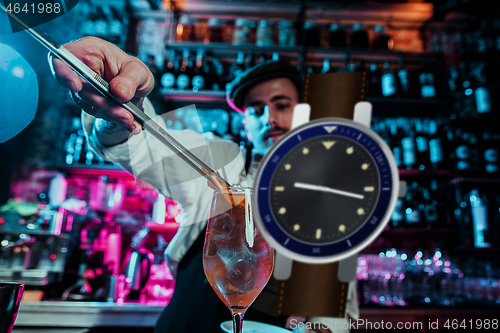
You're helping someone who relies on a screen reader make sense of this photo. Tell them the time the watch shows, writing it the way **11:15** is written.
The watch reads **9:17**
